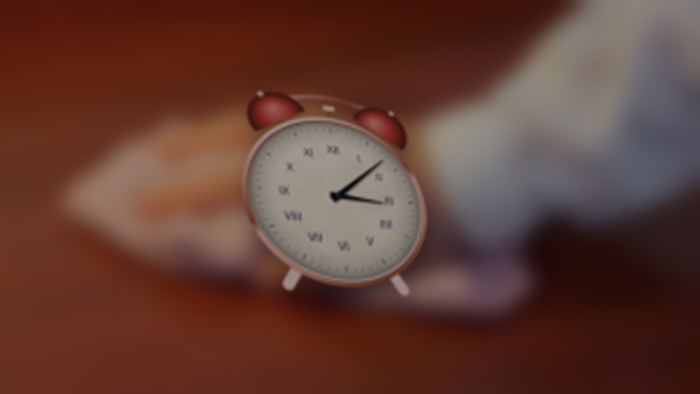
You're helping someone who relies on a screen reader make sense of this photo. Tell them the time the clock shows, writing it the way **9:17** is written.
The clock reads **3:08**
